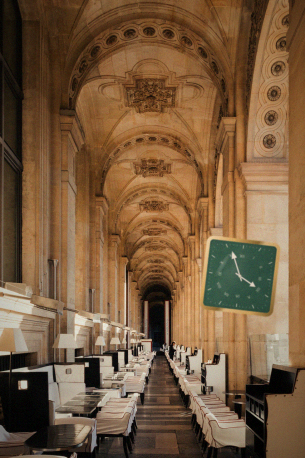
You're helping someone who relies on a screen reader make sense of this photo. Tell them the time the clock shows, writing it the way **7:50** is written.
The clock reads **3:56**
